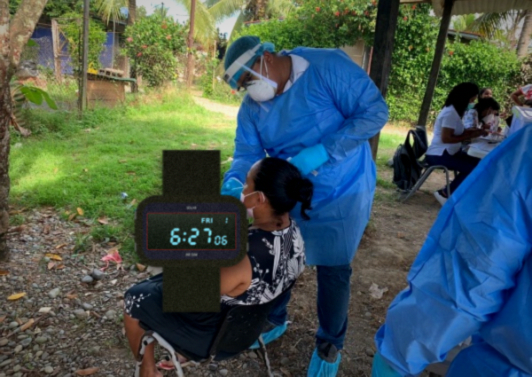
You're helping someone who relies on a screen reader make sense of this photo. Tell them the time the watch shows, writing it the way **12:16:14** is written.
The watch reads **6:27:06**
